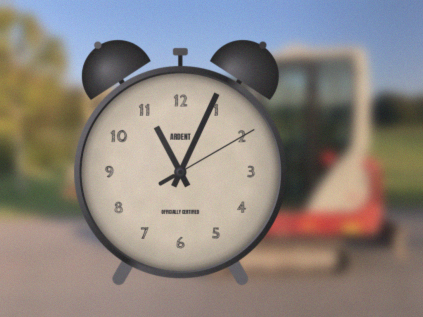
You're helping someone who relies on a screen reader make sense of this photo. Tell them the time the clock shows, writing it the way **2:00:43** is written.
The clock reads **11:04:10**
